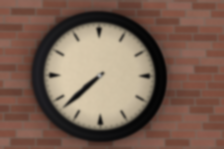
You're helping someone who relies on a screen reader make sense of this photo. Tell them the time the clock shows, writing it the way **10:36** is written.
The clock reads **7:38**
